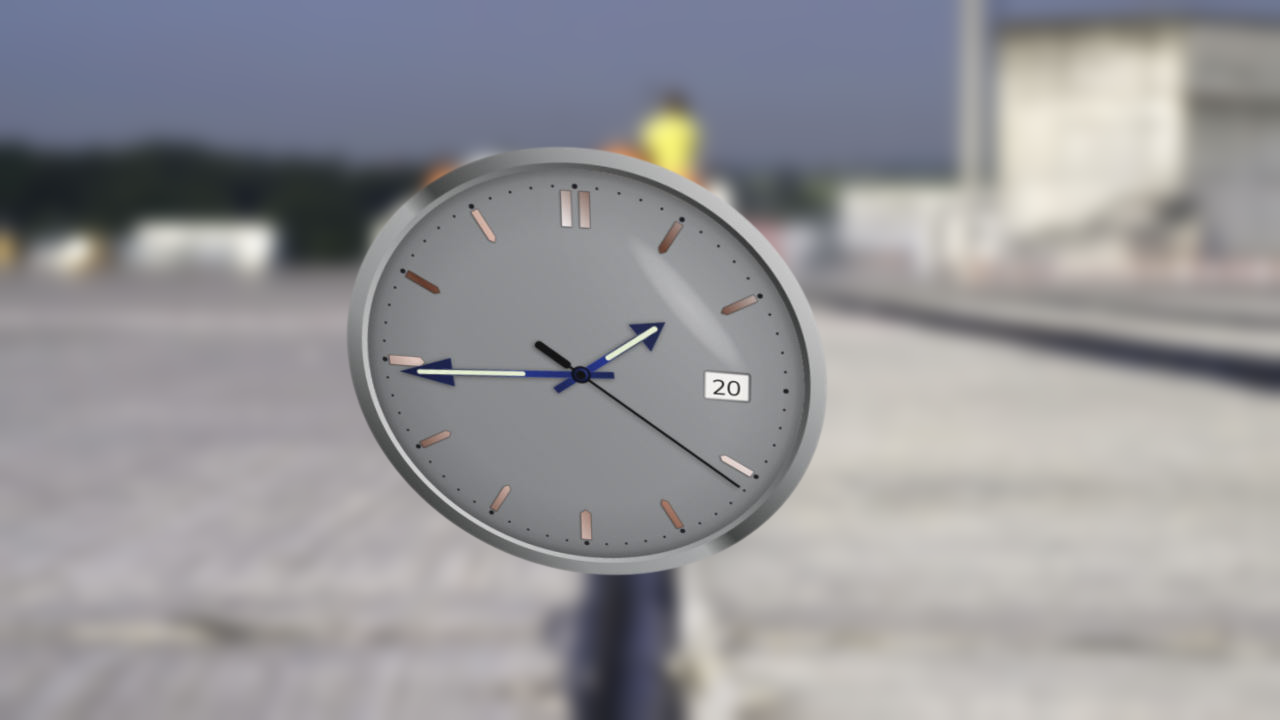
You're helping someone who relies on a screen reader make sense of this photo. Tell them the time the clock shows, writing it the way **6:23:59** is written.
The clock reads **1:44:21**
